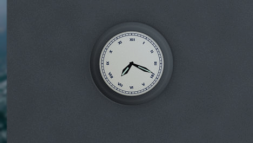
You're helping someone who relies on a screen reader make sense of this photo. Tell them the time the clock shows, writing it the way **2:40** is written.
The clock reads **7:19**
